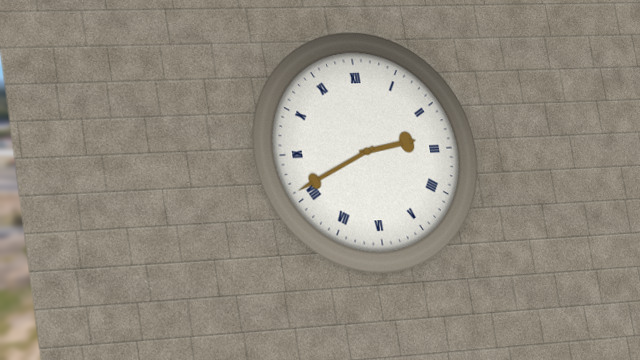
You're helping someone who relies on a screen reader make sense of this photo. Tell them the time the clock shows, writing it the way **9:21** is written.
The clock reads **2:41**
